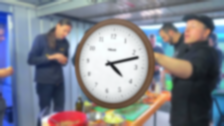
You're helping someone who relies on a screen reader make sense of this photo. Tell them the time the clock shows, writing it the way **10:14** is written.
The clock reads **4:12**
